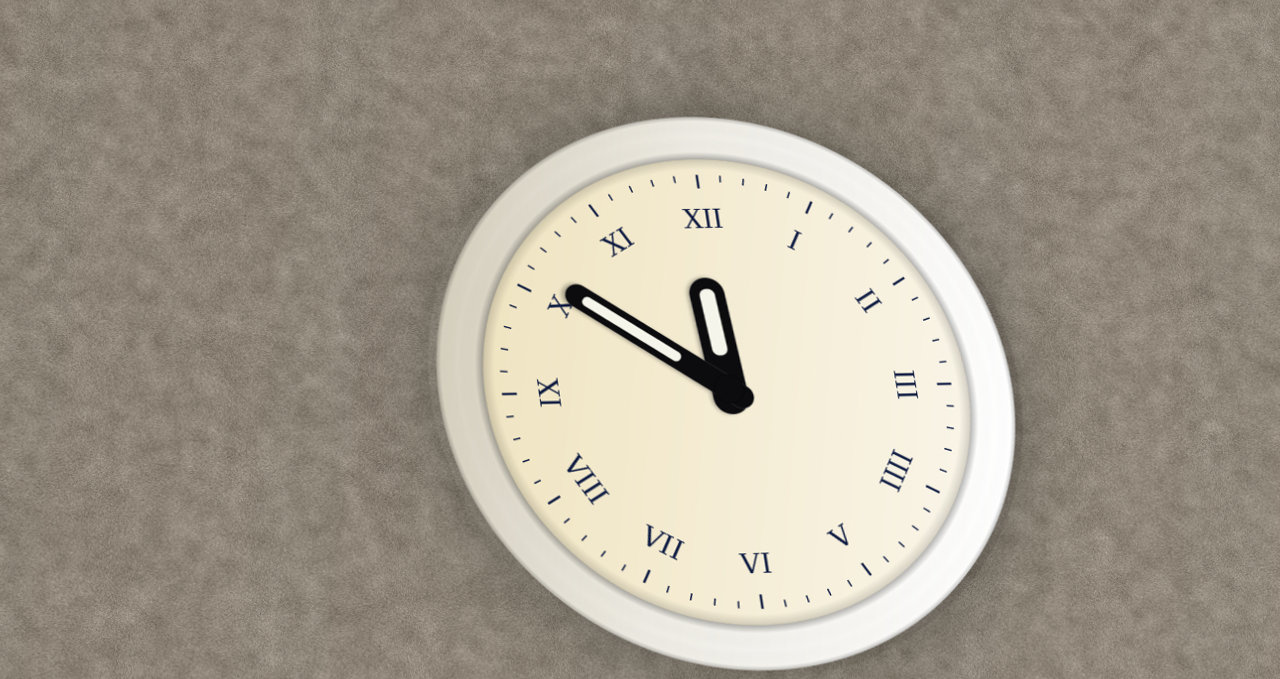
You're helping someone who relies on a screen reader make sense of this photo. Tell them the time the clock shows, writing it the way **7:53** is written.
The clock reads **11:51**
